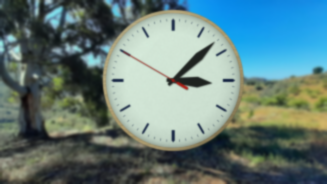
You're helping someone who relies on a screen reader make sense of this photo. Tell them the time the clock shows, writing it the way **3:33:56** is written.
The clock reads **3:07:50**
